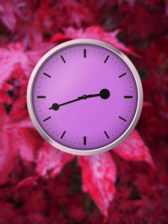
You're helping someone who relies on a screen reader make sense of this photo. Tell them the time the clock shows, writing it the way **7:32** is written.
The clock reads **2:42**
